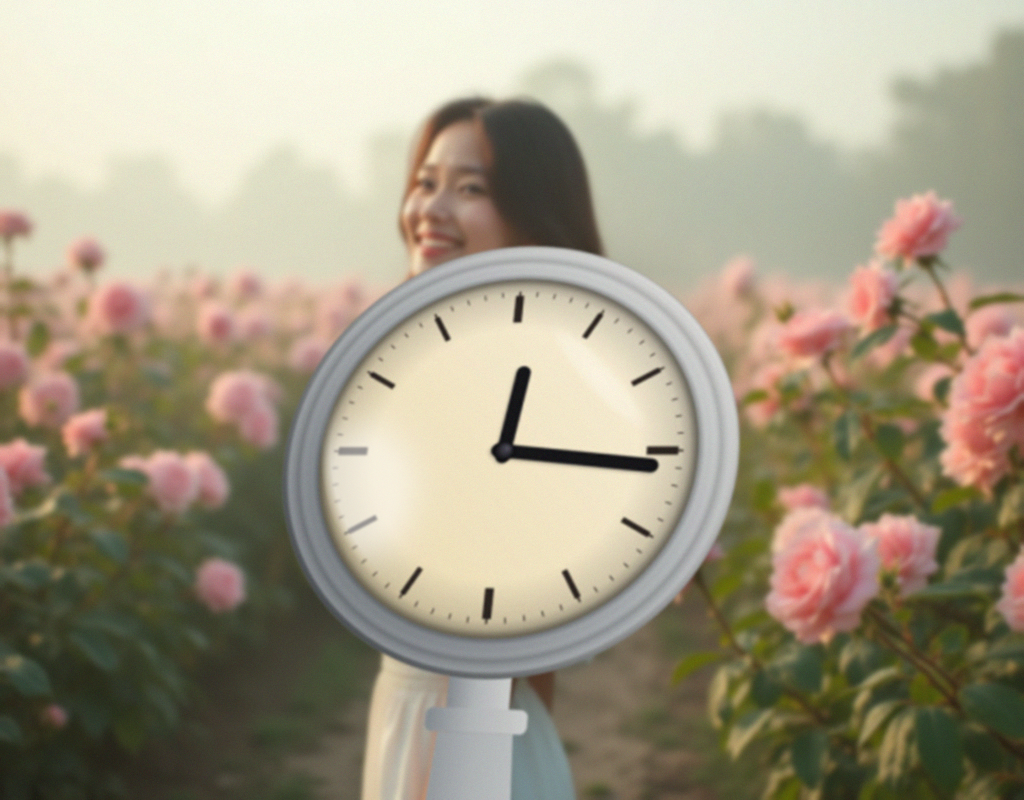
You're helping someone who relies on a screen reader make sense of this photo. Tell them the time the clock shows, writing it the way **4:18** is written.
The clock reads **12:16**
